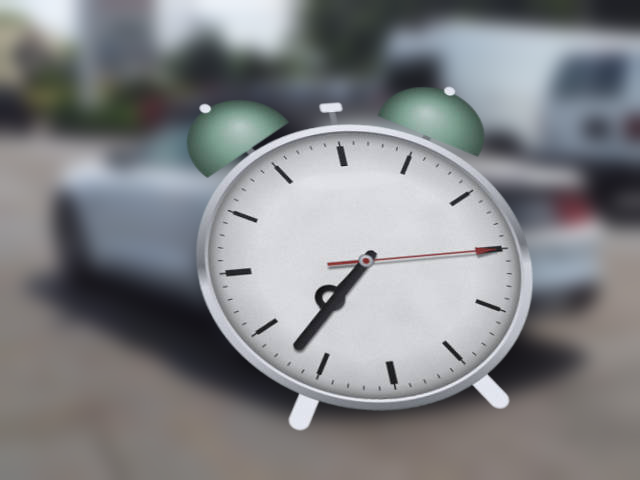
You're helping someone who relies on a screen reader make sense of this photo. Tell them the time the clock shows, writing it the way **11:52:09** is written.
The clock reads **7:37:15**
